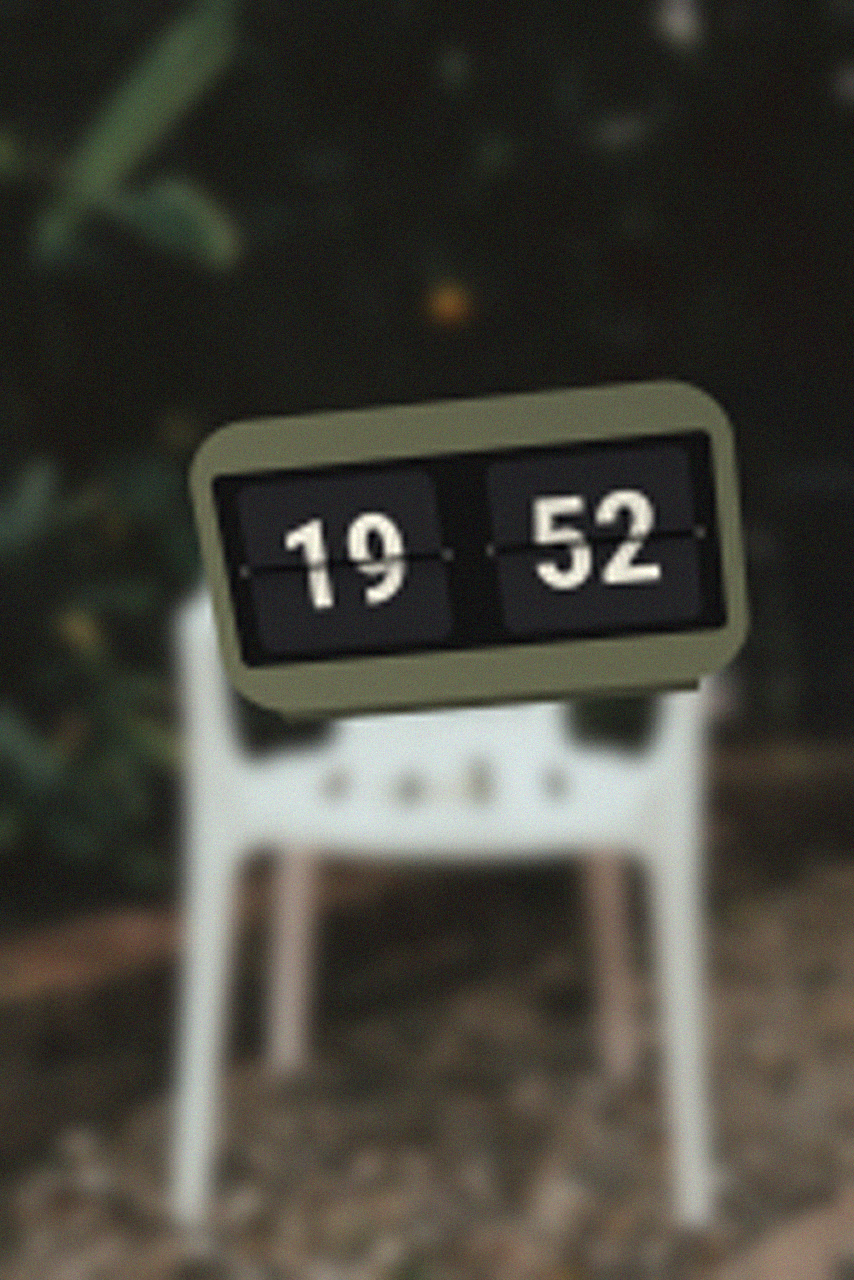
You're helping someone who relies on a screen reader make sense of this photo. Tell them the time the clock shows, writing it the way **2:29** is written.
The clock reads **19:52**
